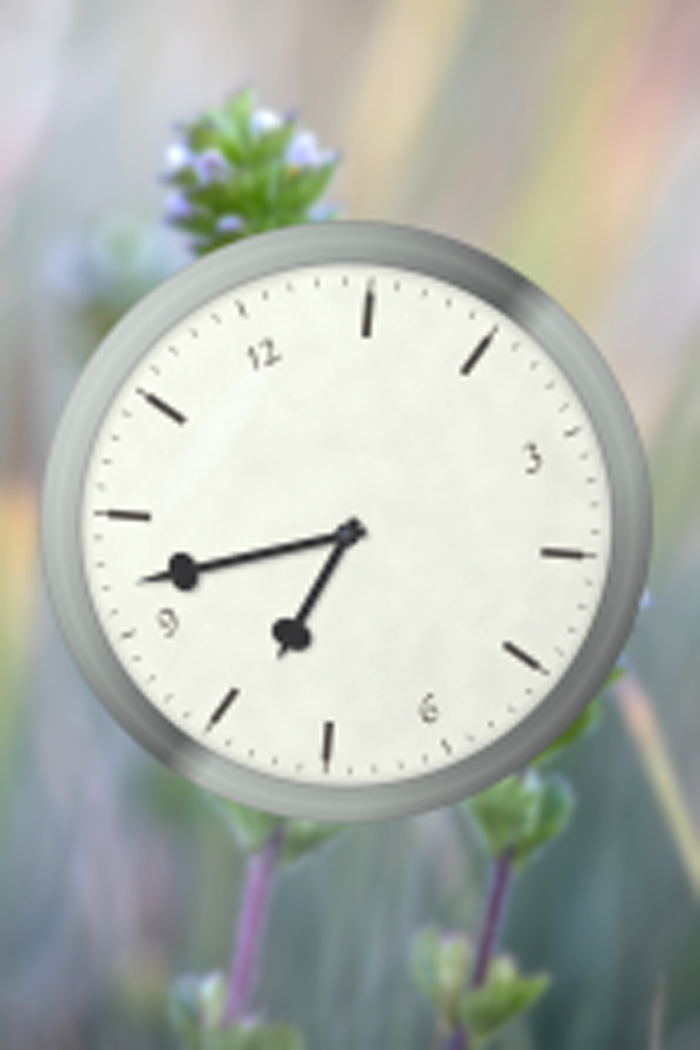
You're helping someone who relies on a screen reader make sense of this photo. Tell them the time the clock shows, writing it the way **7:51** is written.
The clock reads **7:47**
